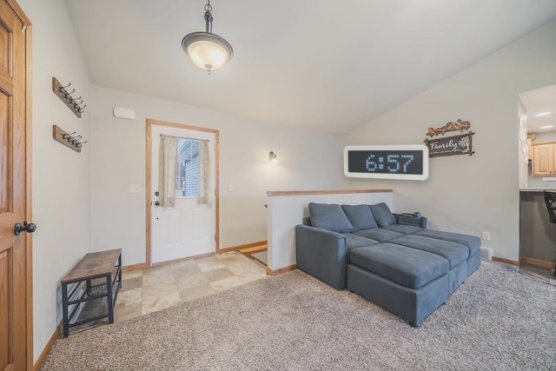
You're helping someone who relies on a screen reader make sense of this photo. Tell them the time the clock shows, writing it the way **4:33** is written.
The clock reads **6:57**
